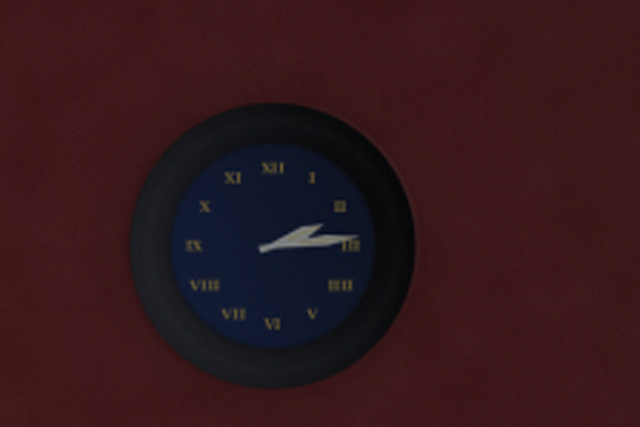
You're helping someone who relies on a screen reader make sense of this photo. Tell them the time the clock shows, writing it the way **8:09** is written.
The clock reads **2:14**
